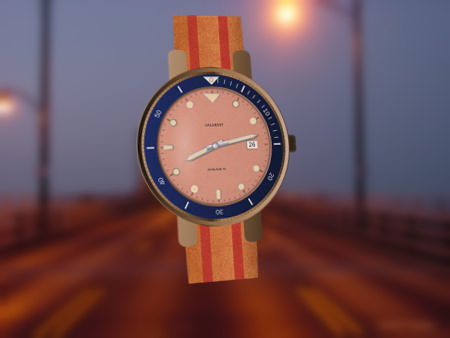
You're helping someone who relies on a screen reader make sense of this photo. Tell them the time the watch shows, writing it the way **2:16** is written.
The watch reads **8:13**
